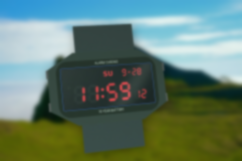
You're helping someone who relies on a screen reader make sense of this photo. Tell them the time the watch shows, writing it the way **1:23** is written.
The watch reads **11:59**
